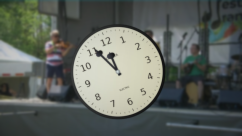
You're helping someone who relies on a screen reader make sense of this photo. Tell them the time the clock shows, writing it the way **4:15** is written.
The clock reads **11:56**
